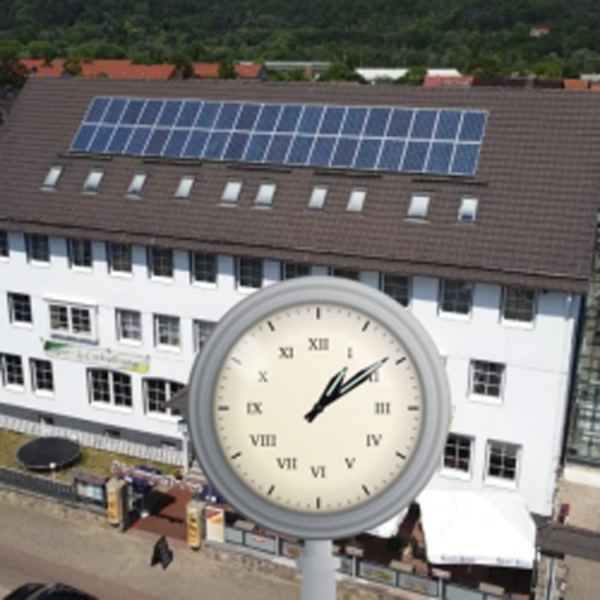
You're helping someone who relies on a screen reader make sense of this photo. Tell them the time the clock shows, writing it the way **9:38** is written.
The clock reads **1:09**
